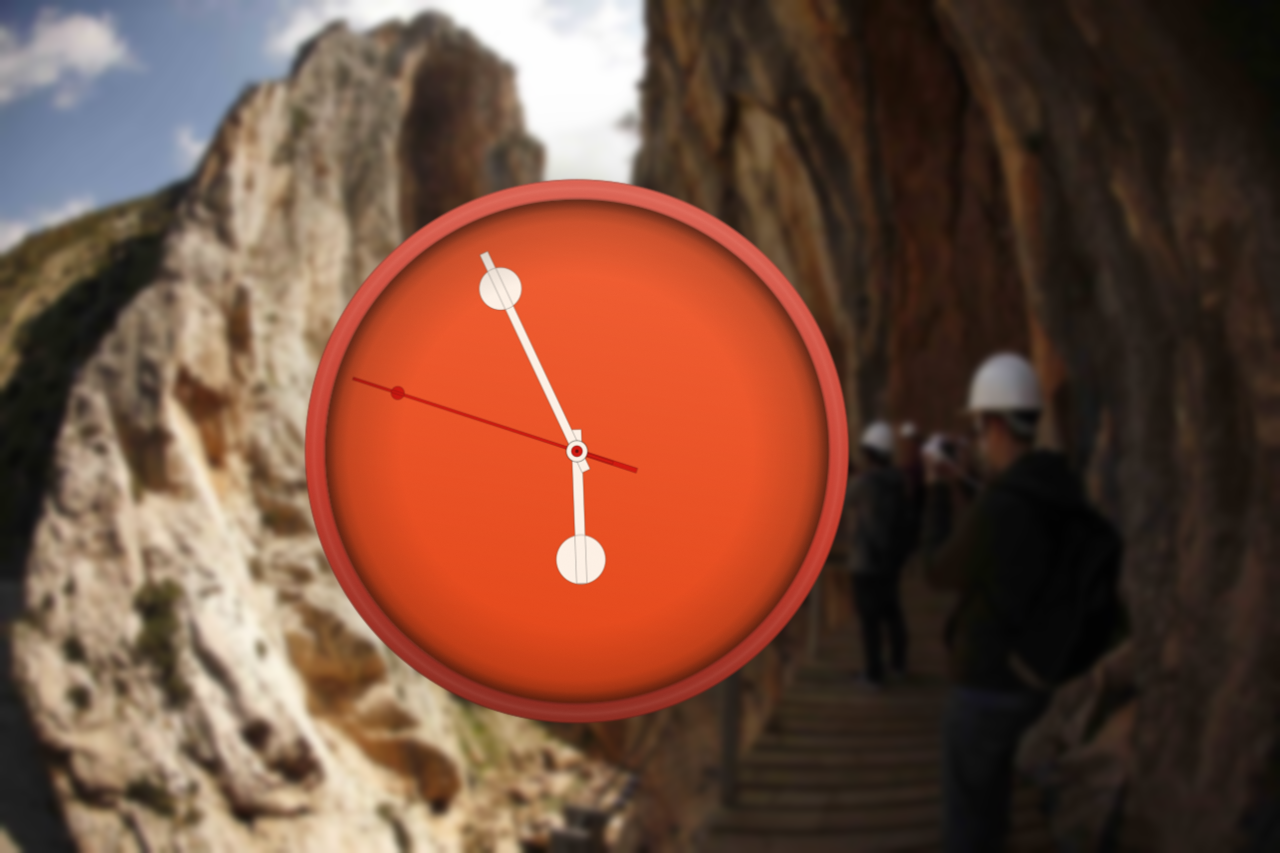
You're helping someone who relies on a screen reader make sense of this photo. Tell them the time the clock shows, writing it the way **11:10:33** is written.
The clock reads **5:55:48**
